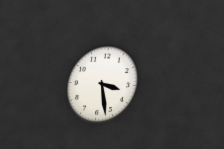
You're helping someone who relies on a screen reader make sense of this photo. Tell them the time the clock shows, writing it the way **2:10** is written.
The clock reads **3:27**
